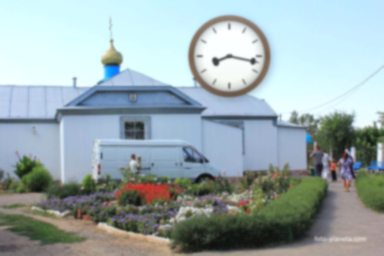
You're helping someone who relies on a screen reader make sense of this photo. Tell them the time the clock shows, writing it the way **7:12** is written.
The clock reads **8:17**
